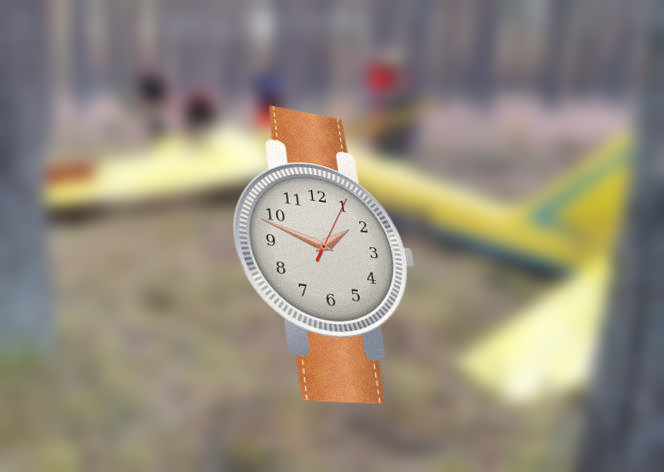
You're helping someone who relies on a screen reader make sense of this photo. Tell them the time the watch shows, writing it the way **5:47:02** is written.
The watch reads **1:48:05**
